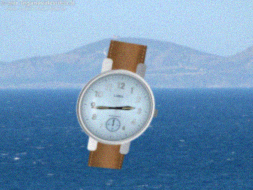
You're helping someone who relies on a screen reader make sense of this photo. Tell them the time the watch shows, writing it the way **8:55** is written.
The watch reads **2:44**
